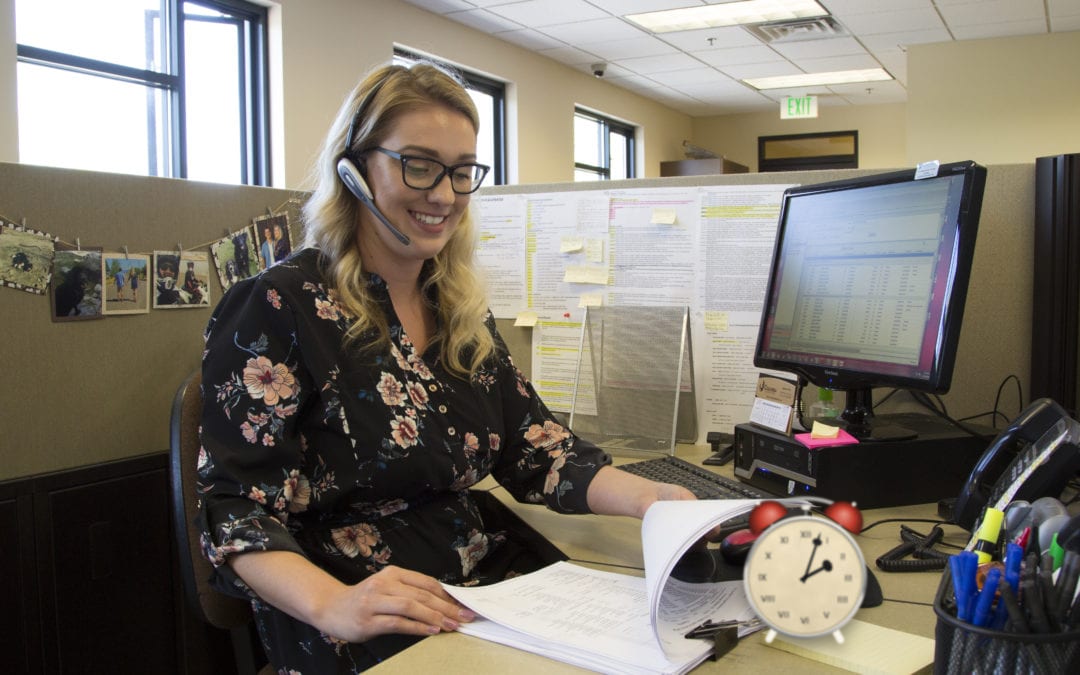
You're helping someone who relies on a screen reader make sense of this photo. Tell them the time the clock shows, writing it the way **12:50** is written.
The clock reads **2:03**
